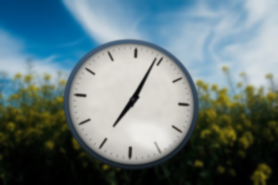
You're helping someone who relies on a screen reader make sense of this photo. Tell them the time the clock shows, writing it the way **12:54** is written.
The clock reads **7:04**
